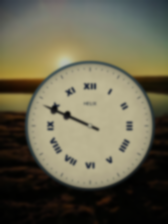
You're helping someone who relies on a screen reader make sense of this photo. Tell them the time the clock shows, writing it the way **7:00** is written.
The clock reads **9:49**
